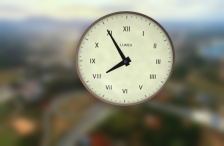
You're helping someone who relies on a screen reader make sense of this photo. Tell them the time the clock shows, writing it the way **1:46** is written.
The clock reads **7:55**
